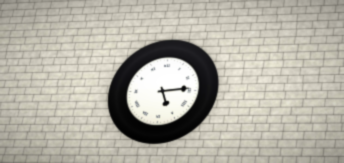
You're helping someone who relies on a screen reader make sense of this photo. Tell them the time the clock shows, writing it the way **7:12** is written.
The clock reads **5:14**
